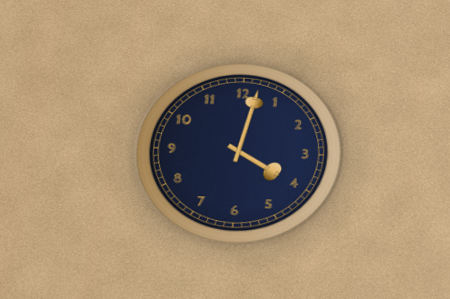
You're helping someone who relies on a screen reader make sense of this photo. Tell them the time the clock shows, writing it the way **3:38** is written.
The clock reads **4:02**
